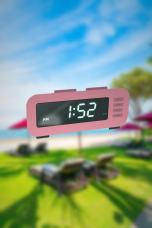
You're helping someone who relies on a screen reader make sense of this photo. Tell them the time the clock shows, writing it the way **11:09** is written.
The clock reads **1:52**
